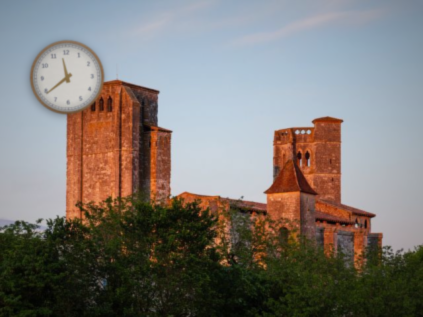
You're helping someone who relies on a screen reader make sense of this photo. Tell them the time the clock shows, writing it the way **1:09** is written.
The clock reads **11:39**
